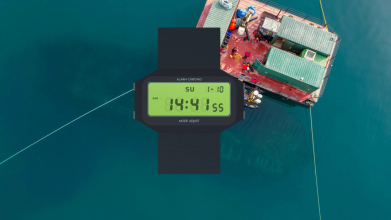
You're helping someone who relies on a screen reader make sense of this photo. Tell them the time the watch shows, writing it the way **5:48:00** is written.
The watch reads **14:41:55**
